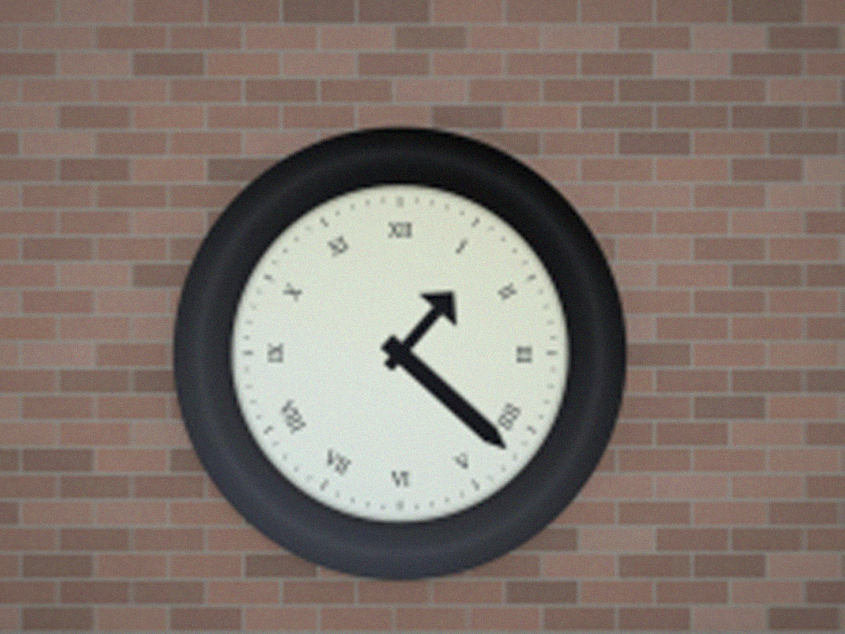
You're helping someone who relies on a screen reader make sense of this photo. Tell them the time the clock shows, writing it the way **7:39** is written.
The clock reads **1:22**
